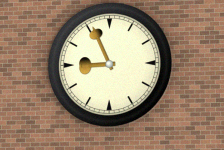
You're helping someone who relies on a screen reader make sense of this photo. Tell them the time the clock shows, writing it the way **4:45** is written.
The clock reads **8:56**
